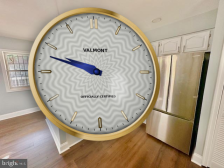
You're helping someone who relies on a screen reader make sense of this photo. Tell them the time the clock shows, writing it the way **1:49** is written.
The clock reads **9:48**
